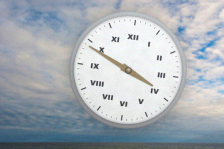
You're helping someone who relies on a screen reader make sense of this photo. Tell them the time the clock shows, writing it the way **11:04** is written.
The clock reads **3:49**
